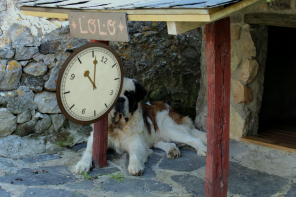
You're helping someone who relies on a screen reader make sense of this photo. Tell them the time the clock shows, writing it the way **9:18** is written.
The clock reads **9:56**
